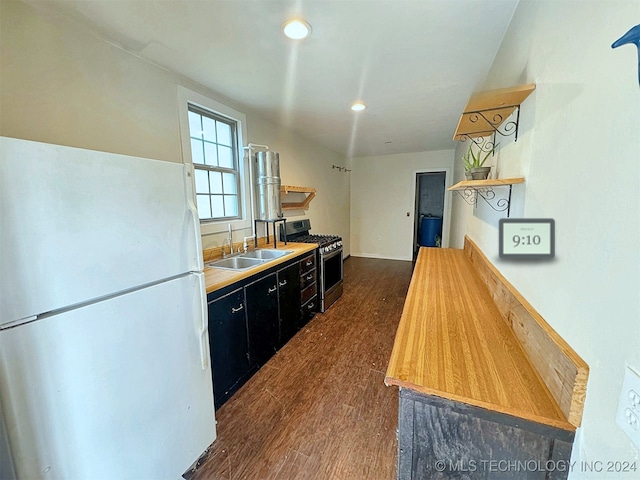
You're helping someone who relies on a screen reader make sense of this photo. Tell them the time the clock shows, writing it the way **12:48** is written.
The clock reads **9:10**
